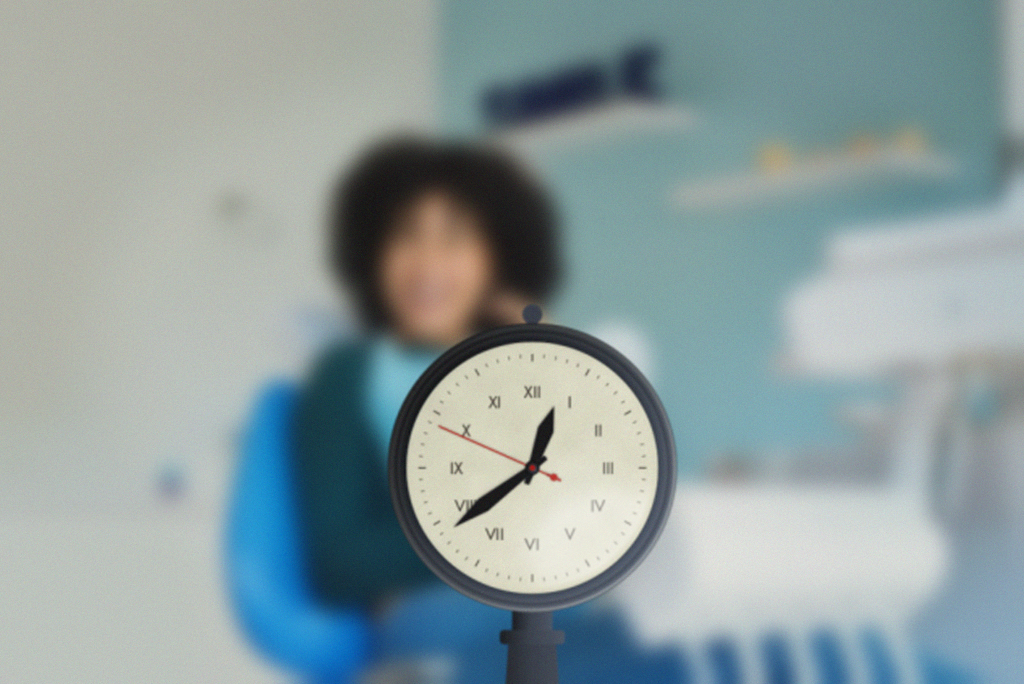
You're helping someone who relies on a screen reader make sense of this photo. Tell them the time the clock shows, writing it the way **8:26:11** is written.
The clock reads **12:38:49**
